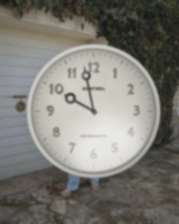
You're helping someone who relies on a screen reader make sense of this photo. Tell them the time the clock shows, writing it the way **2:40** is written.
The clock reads **9:58**
